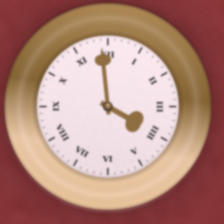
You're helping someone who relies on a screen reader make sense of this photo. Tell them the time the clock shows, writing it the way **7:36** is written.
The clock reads **3:59**
